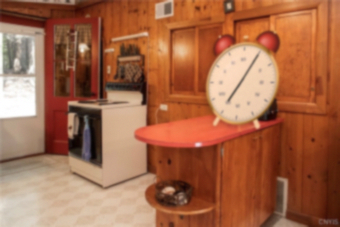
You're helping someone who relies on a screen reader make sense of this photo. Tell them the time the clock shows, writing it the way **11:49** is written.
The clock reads **7:05**
